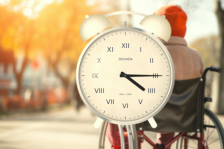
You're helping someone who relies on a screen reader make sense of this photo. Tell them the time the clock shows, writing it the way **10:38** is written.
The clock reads **4:15**
